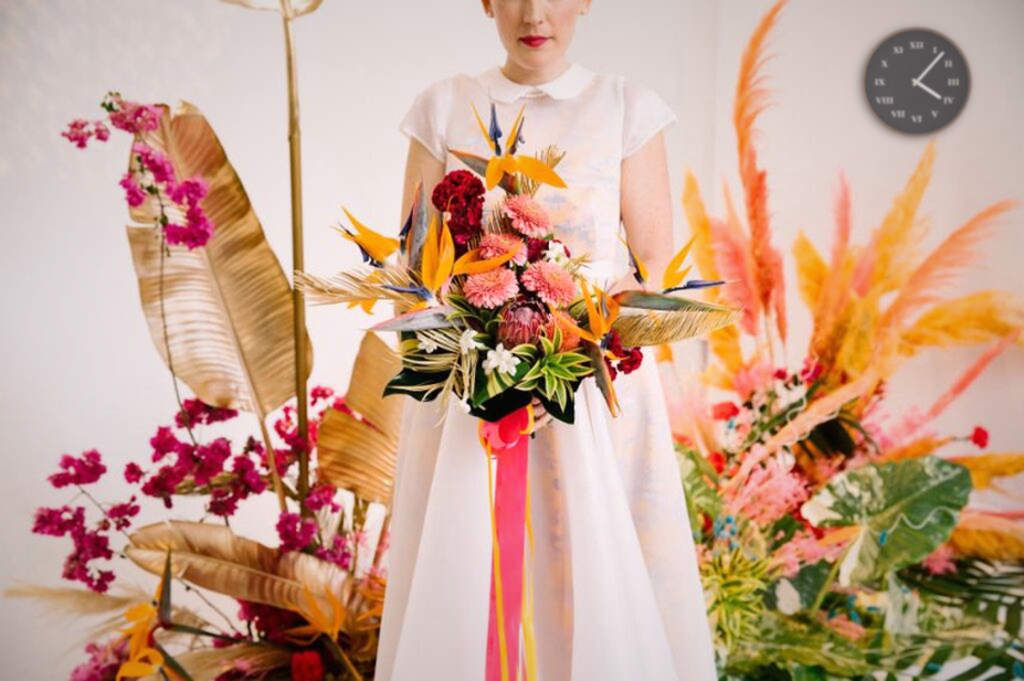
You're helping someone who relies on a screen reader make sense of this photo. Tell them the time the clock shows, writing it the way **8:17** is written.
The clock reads **4:07**
